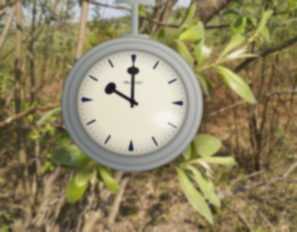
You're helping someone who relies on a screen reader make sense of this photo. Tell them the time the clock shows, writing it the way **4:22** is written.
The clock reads **10:00**
